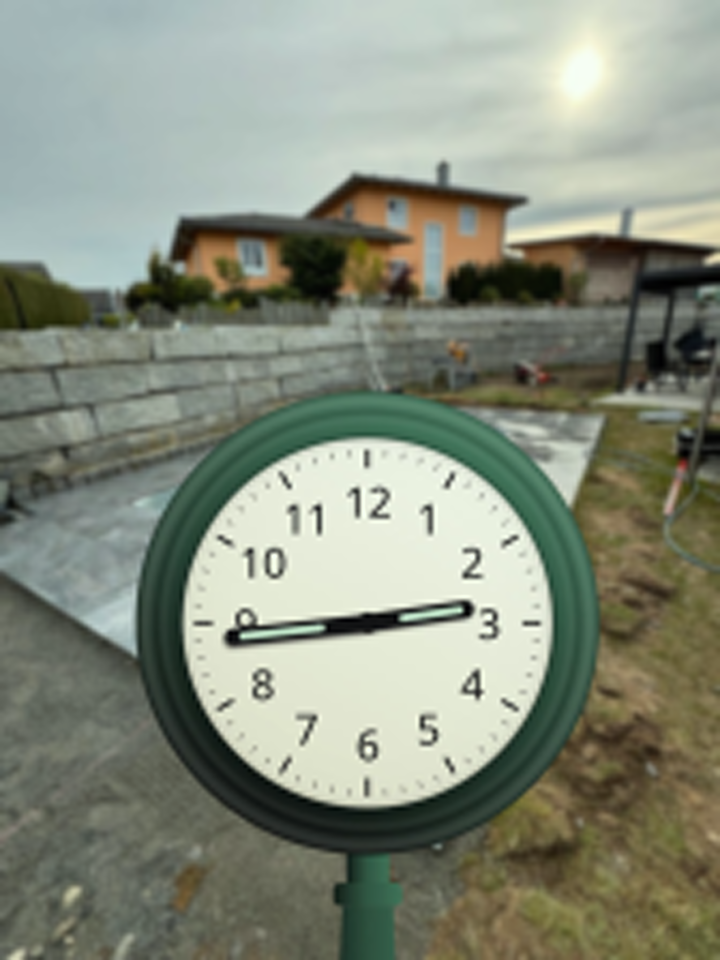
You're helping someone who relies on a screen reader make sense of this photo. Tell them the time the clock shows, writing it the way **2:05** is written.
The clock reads **2:44**
